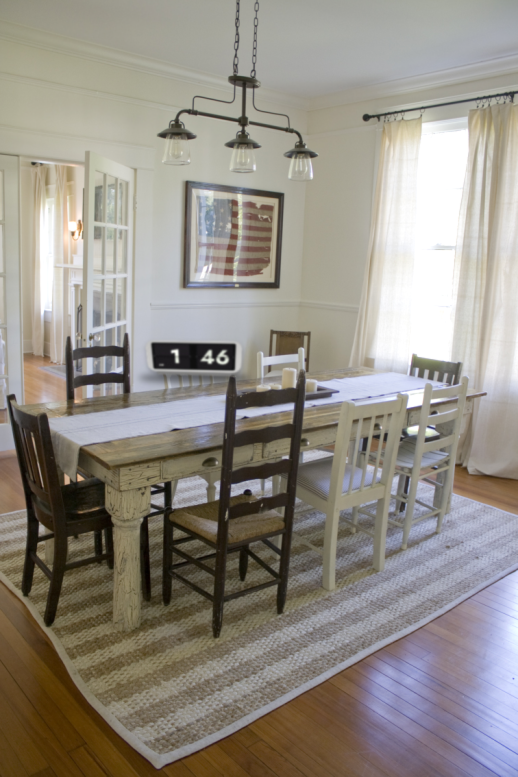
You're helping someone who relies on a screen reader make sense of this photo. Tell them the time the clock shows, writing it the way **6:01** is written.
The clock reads **1:46**
